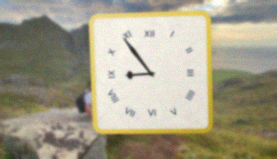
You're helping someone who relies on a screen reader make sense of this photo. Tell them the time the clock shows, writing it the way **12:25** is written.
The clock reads **8:54**
